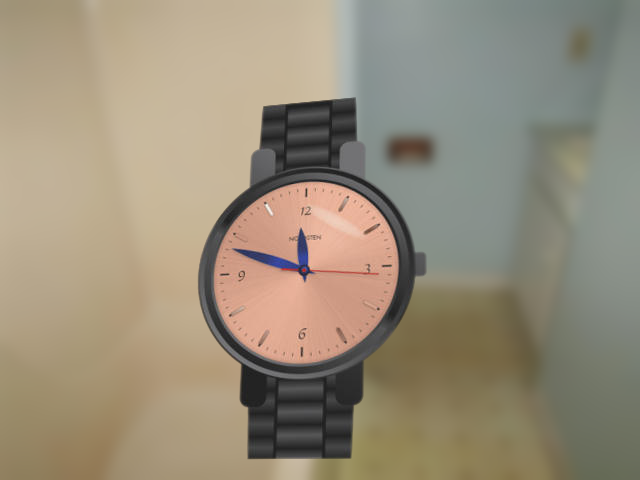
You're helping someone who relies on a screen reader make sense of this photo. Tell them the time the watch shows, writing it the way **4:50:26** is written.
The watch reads **11:48:16**
